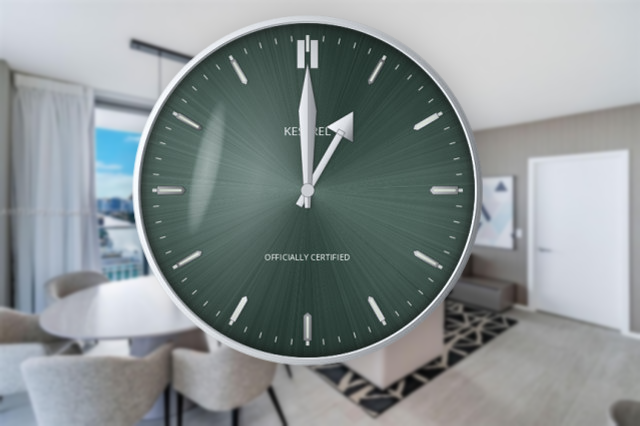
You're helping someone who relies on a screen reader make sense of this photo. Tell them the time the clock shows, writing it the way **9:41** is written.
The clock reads **1:00**
